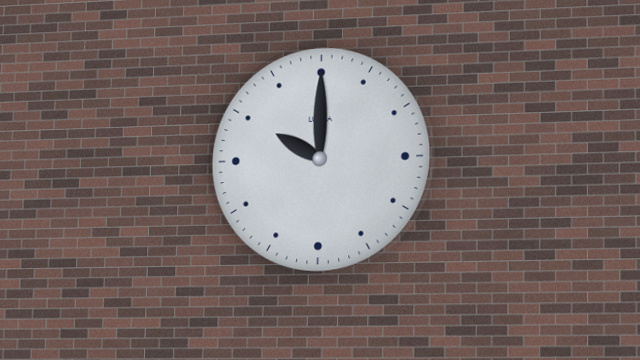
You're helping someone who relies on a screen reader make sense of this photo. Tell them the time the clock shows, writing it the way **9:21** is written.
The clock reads **10:00**
